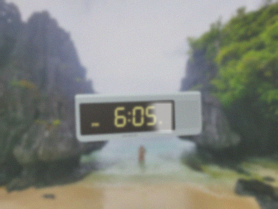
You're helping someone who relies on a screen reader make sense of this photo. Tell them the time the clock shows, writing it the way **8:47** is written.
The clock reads **6:05**
